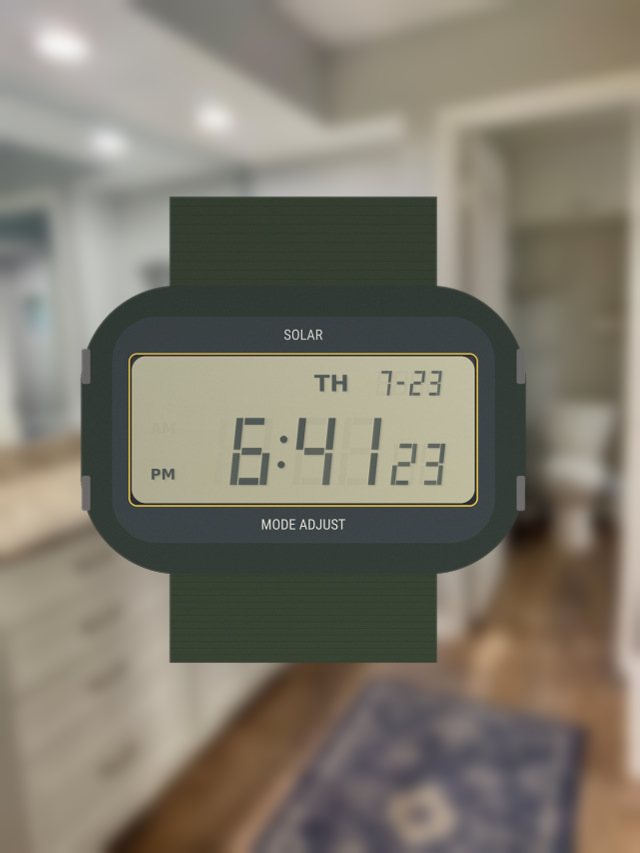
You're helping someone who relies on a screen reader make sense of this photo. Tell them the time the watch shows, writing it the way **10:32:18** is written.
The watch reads **6:41:23**
